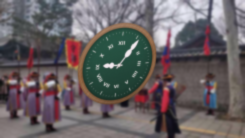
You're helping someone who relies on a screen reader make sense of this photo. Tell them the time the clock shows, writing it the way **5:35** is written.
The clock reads **9:06**
